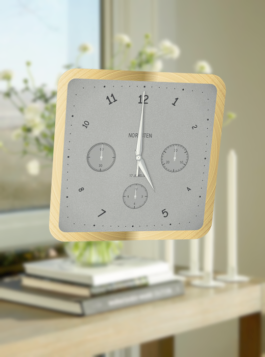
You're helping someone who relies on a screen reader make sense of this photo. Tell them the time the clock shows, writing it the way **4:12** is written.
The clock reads **5:00**
